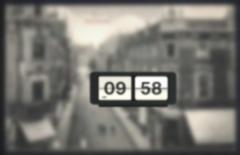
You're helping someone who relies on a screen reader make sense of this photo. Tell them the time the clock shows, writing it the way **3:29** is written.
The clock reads **9:58**
